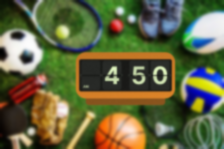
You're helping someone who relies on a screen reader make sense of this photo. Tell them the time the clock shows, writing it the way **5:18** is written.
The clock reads **4:50**
